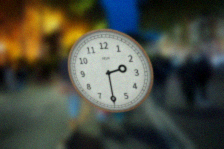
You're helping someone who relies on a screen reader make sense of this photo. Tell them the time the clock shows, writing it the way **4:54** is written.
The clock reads **2:30**
